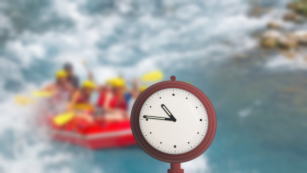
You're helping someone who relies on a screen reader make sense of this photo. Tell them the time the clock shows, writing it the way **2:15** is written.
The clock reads **10:46**
